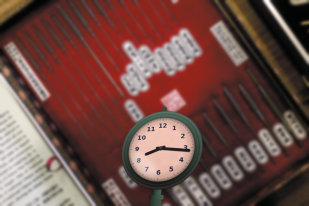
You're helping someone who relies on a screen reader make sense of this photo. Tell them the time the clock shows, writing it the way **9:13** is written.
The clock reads **8:16**
